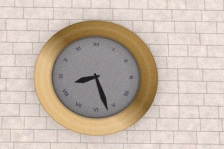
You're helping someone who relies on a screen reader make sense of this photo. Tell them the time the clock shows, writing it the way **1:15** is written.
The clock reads **8:27**
